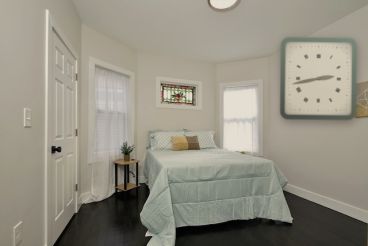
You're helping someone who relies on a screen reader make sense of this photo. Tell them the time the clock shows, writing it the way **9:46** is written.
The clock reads **2:43**
